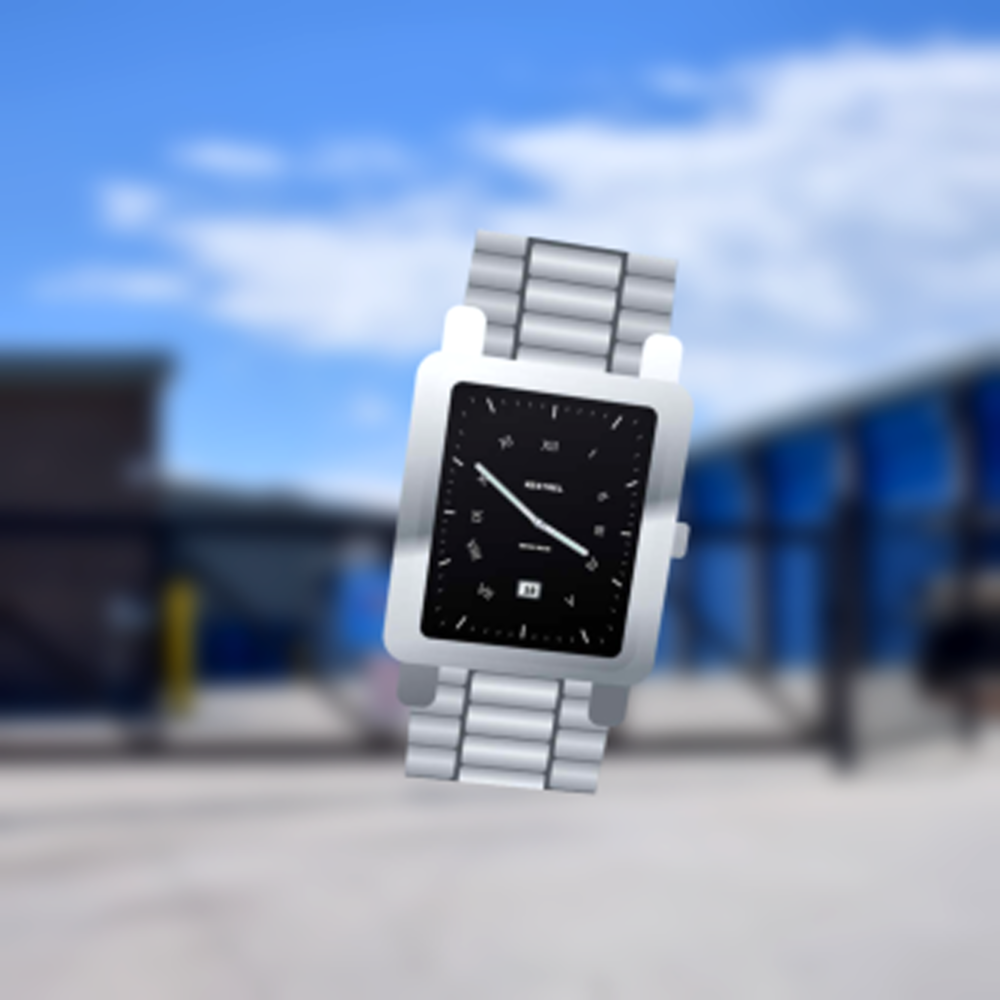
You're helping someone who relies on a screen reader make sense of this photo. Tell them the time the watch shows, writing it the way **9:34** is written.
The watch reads **3:51**
